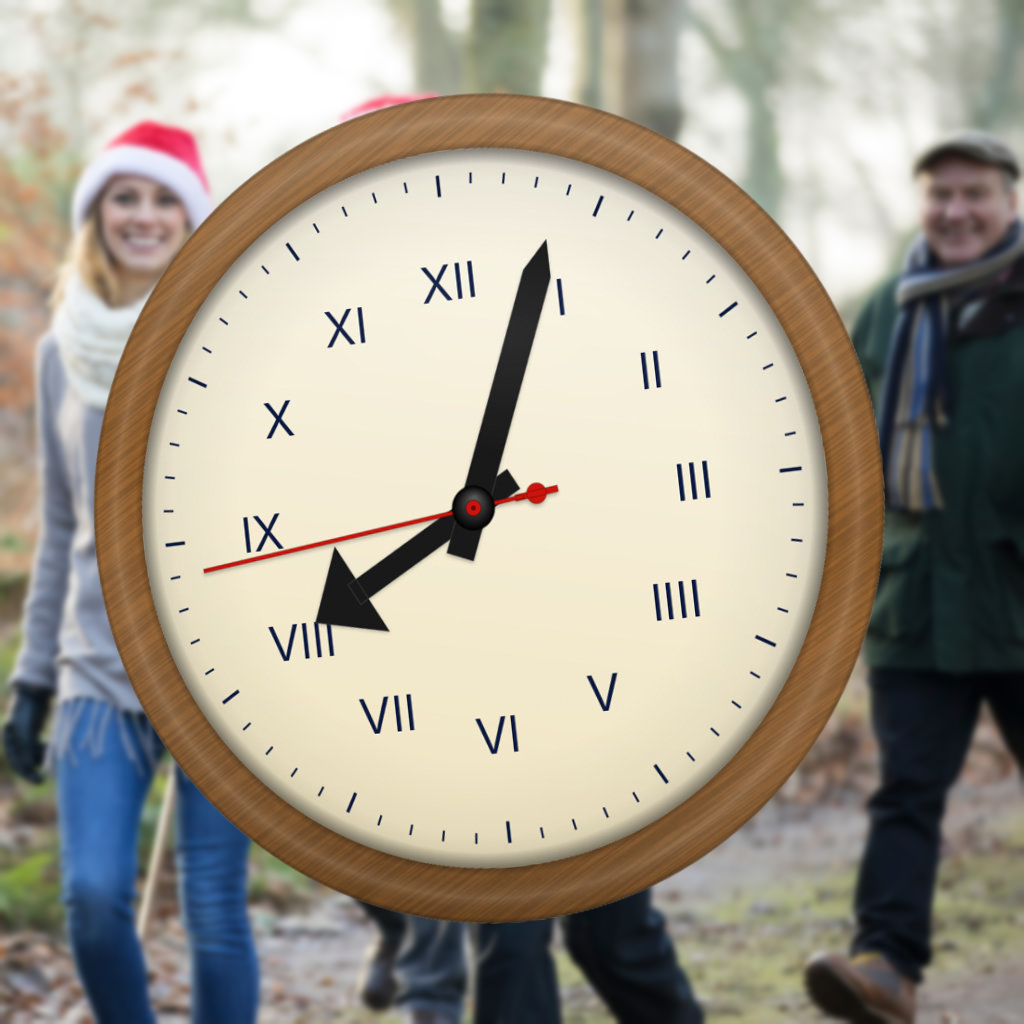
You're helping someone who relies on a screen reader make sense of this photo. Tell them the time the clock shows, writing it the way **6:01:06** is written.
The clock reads **8:03:44**
